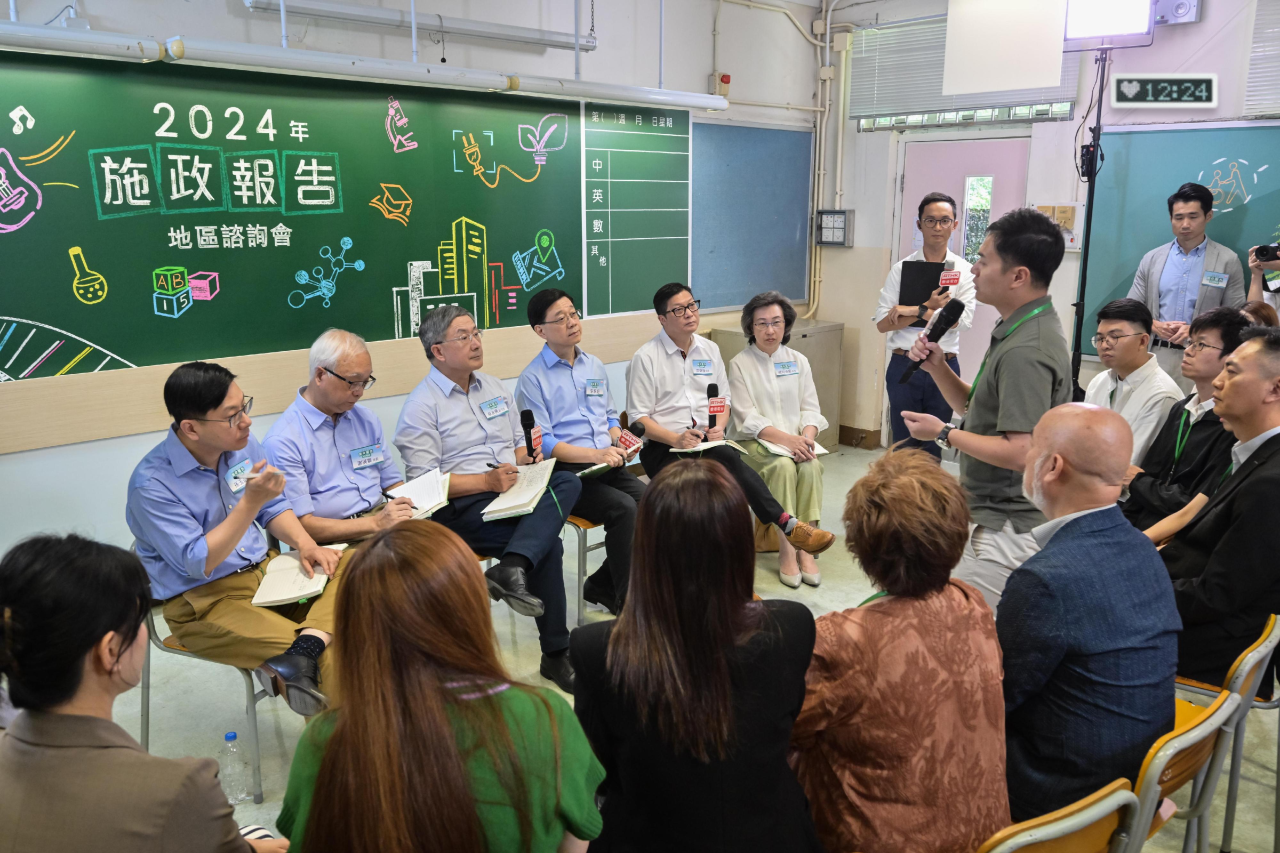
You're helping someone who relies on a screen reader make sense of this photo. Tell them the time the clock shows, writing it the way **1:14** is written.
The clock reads **12:24**
